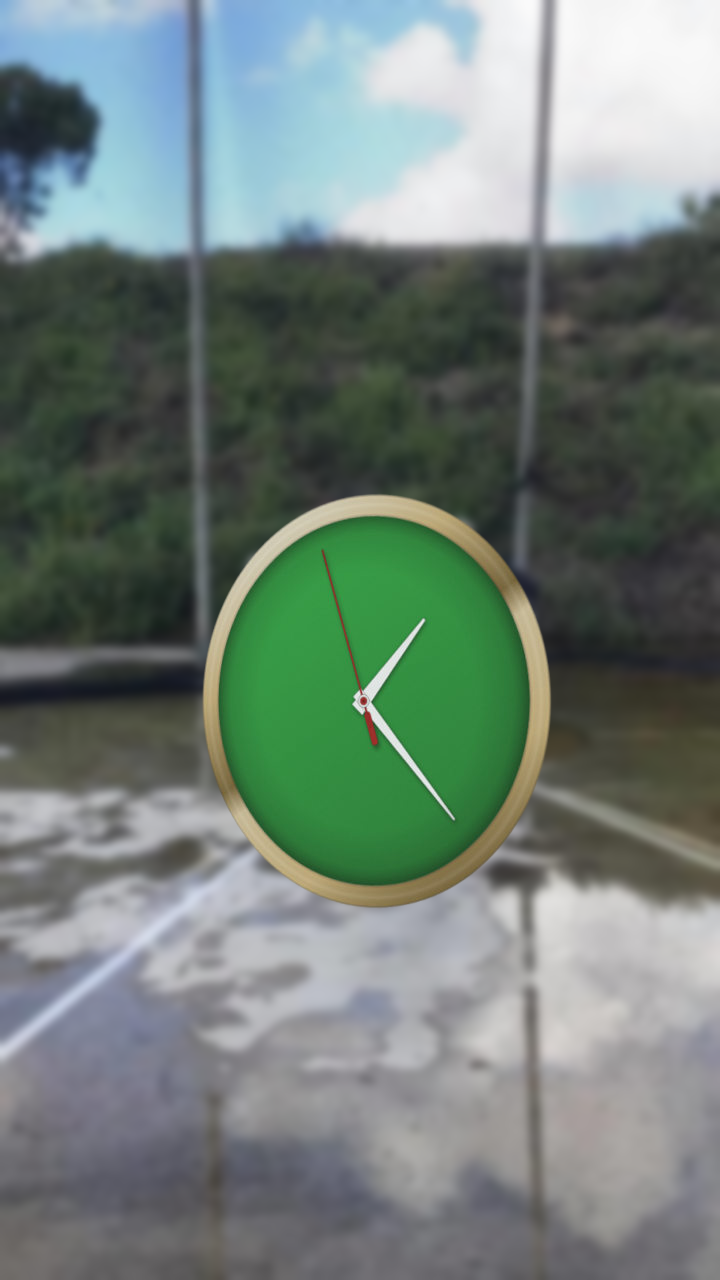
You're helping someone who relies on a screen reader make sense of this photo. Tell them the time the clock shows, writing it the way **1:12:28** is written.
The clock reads **1:22:57**
